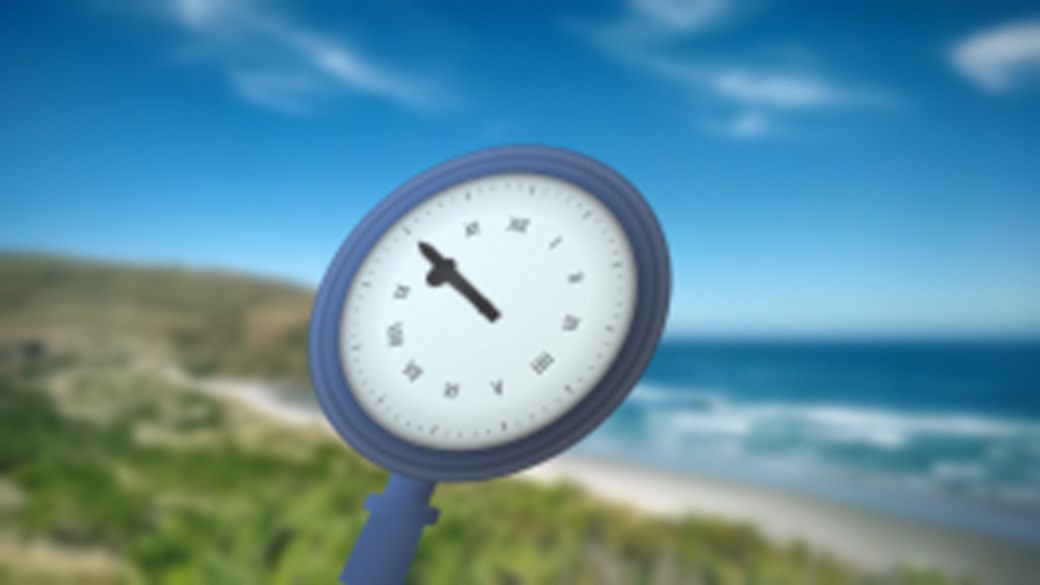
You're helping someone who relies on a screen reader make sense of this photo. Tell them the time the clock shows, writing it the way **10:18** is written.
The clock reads **9:50**
